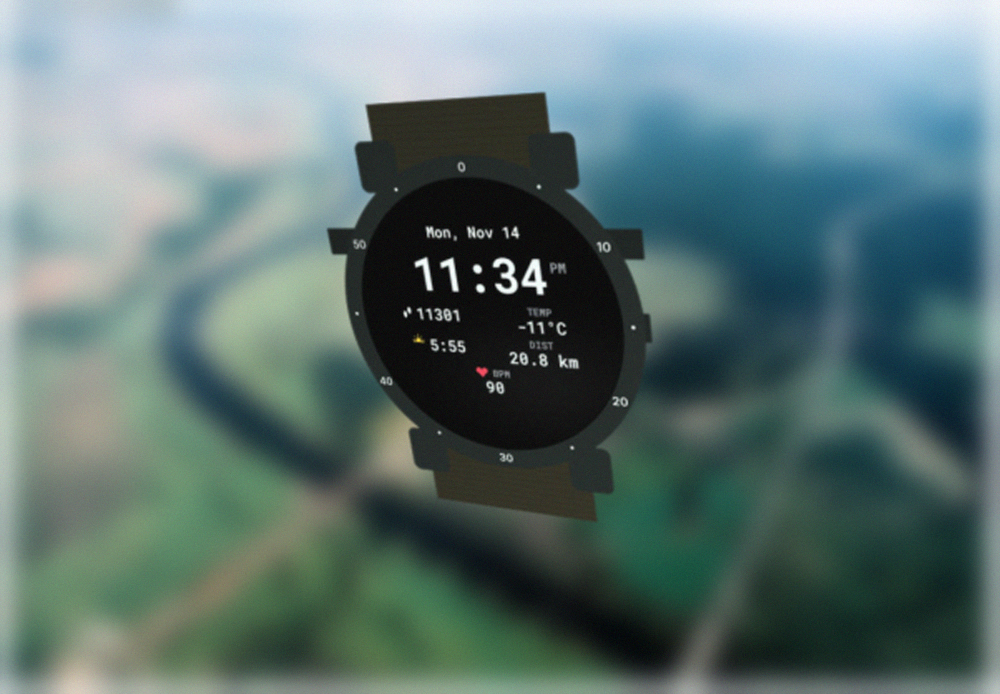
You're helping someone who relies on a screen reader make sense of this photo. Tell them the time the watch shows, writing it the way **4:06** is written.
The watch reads **11:34**
